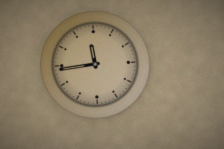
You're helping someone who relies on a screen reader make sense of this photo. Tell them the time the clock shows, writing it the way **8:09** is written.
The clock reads **11:44**
